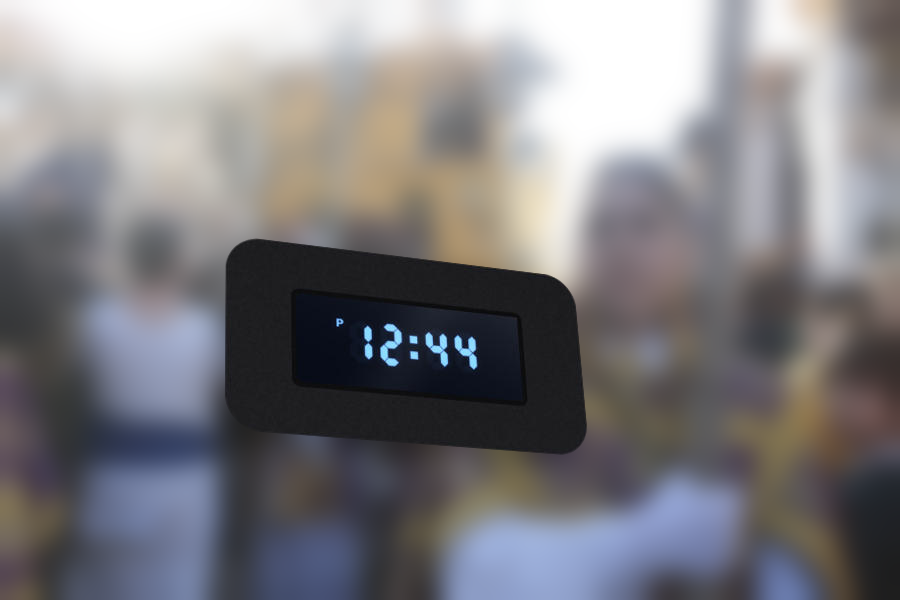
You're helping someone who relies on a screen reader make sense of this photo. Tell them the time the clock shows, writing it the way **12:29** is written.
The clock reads **12:44**
